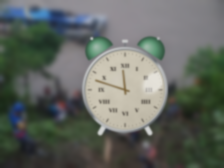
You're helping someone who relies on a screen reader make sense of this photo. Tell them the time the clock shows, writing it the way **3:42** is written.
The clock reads **11:48**
